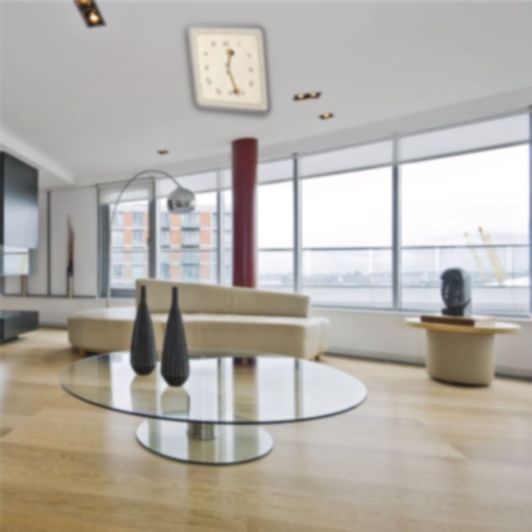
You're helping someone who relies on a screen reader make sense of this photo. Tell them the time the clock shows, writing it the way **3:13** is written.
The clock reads **12:27**
